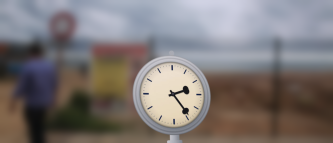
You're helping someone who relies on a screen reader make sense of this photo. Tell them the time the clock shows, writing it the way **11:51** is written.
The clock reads **2:24**
